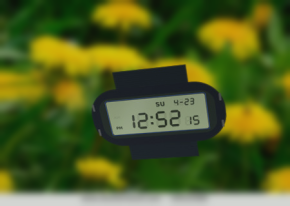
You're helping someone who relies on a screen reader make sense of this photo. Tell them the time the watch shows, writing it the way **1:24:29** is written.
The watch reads **12:52:15**
